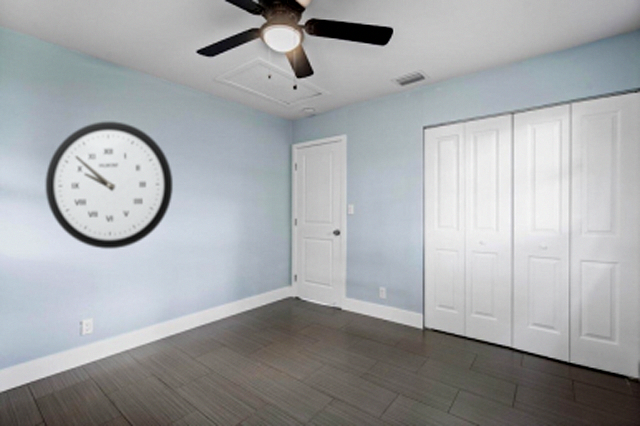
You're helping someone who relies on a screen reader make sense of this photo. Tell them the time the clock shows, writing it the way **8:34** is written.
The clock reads **9:52**
